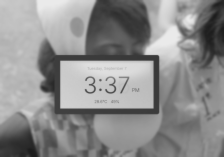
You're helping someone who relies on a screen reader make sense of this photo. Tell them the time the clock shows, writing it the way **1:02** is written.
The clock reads **3:37**
